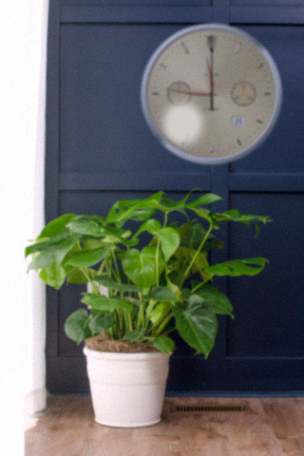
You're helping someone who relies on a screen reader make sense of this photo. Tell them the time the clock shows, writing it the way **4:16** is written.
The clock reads **11:46**
